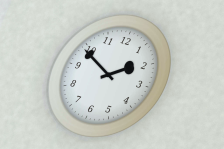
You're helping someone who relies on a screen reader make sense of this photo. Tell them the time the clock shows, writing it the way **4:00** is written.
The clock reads **1:49**
